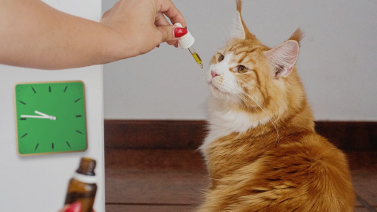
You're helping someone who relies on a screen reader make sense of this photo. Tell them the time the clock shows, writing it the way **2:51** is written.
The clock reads **9:46**
